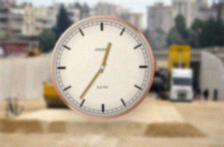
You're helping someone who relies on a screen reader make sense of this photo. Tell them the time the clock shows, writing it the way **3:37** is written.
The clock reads **12:36**
